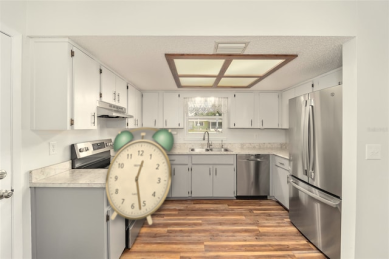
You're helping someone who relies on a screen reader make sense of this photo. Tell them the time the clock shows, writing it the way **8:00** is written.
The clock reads **12:27**
